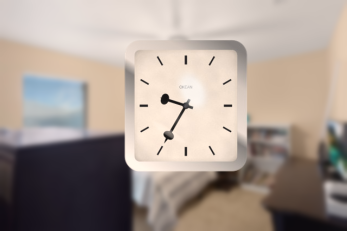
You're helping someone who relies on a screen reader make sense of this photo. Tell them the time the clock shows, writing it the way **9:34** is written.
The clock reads **9:35**
